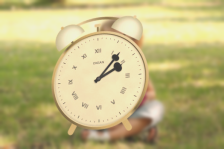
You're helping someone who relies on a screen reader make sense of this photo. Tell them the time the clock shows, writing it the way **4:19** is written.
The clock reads **2:07**
